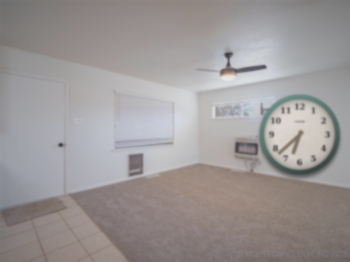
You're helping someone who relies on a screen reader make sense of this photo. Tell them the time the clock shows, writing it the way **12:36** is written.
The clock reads **6:38**
